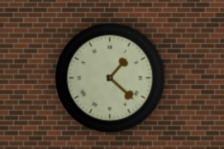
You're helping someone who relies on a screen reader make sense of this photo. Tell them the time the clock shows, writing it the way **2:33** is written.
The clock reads **1:22**
